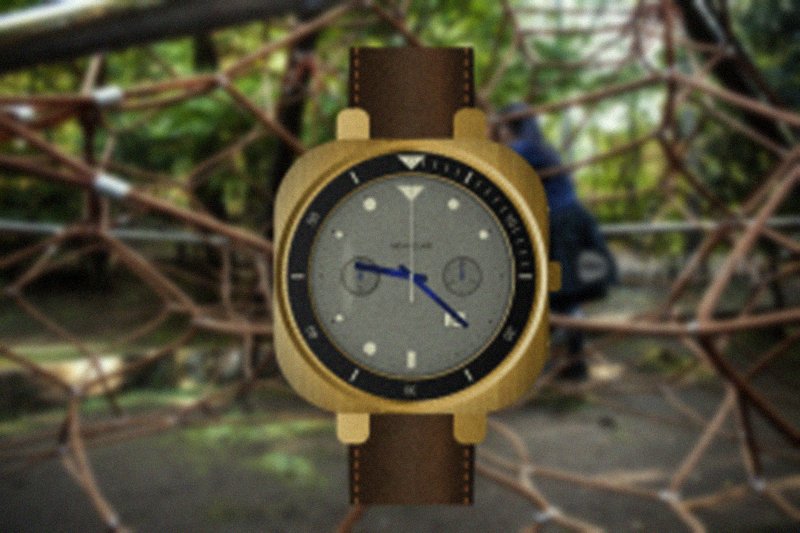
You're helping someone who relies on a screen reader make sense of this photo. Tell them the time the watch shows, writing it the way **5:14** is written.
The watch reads **9:22**
